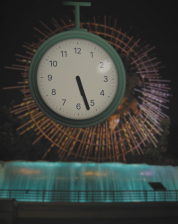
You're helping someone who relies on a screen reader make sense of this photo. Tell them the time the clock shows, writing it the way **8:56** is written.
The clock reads **5:27**
